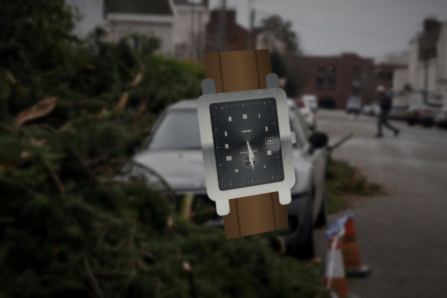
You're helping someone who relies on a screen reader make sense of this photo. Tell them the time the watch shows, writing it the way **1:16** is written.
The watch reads **5:29**
